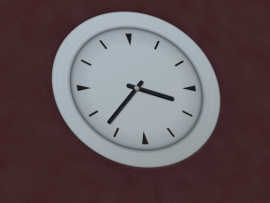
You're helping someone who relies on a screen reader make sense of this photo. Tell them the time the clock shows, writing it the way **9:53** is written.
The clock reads **3:37**
